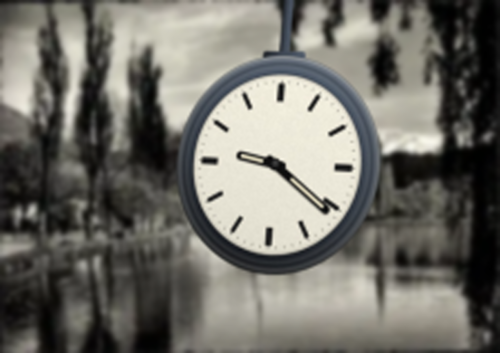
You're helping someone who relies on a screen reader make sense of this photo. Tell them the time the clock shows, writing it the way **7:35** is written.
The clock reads **9:21**
